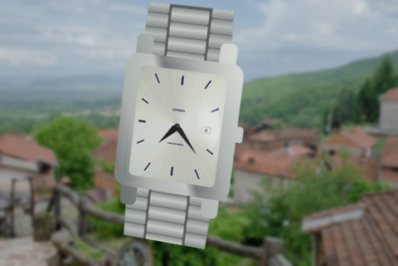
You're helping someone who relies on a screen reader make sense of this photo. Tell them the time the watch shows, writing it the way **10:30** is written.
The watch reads **7:23**
